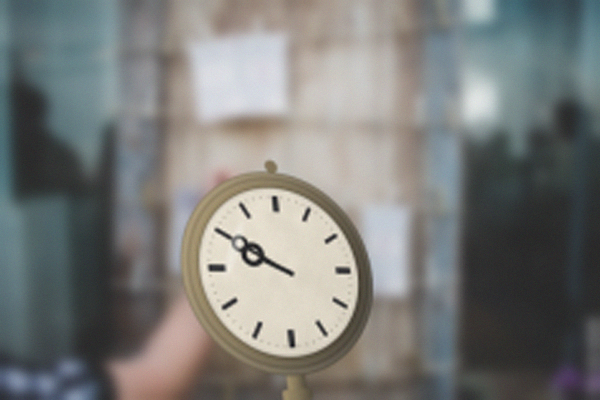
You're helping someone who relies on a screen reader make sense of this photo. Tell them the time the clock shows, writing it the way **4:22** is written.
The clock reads **9:50**
